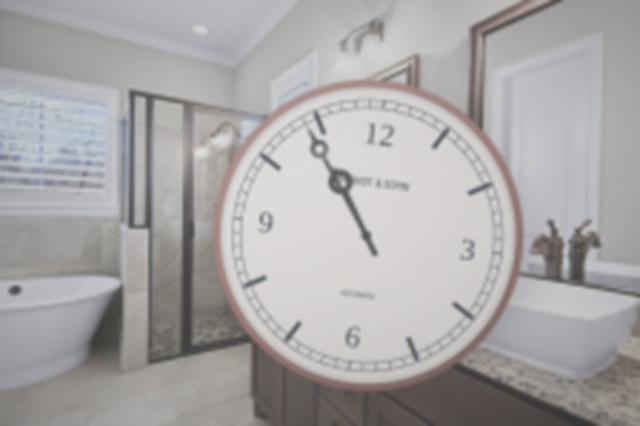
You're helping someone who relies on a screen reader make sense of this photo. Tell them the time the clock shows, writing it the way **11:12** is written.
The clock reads **10:54**
